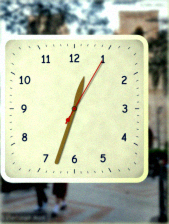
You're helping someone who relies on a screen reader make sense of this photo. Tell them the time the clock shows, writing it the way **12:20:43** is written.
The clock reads **12:33:05**
